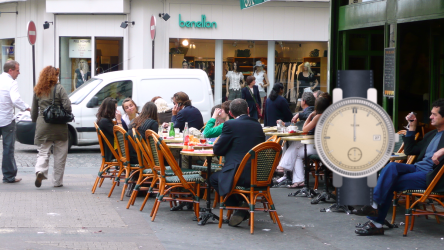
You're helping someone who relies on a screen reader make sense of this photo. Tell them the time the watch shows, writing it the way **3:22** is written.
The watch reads **12:00**
